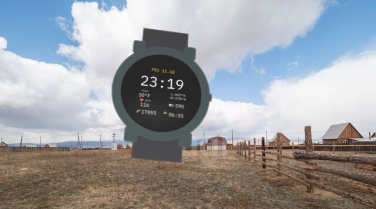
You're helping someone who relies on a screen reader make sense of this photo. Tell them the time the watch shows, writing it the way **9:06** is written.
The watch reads **23:19**
